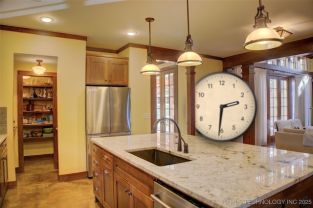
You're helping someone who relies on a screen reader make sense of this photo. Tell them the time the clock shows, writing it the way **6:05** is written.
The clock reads **2:31**
